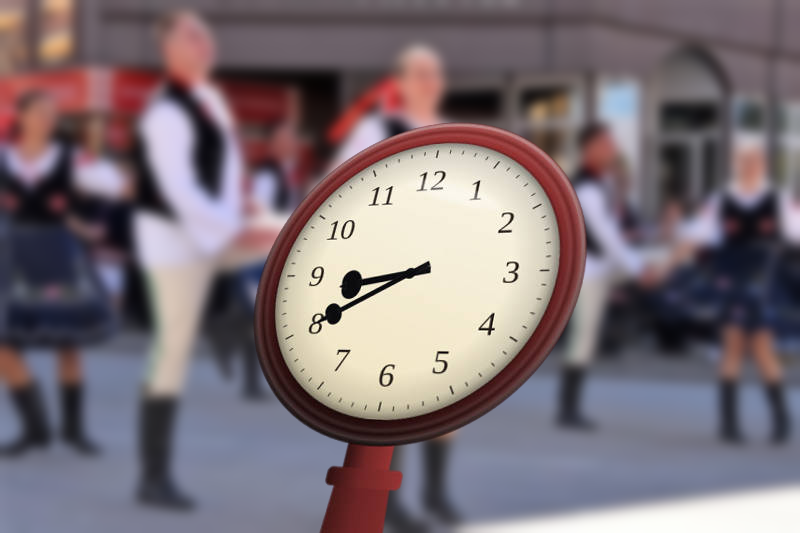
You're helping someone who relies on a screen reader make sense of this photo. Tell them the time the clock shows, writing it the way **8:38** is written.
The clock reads **8:40**
